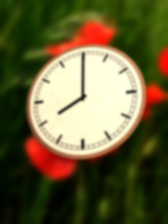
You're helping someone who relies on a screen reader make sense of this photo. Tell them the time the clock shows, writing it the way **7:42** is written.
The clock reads **8:00**
